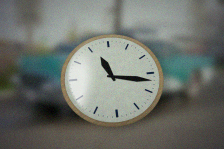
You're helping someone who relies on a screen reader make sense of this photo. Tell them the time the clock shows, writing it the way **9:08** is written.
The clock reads **11:17**
